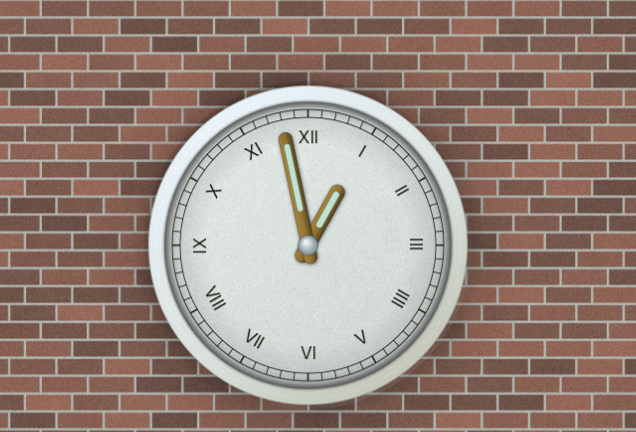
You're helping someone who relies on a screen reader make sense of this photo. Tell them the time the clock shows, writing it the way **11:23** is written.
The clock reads **12:58**
